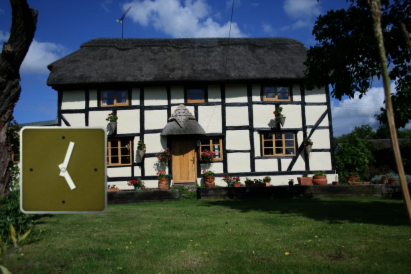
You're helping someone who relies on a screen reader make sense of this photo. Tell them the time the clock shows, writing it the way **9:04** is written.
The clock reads **5:03**
